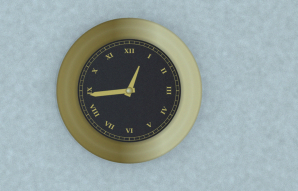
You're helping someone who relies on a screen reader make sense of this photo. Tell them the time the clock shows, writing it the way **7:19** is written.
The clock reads **12:44**
